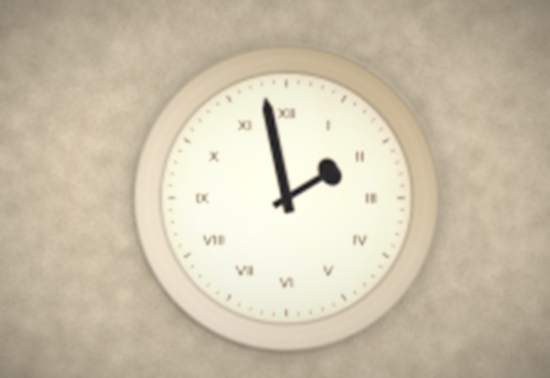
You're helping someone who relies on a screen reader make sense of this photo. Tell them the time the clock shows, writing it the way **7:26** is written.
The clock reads **1:58**
